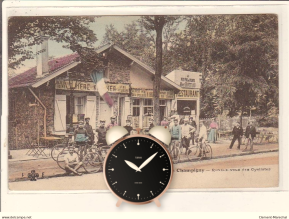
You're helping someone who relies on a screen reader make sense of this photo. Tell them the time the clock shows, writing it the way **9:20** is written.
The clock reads **10:08**
